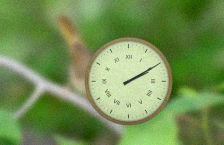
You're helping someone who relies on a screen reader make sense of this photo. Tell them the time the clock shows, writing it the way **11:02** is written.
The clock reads **2:10**
